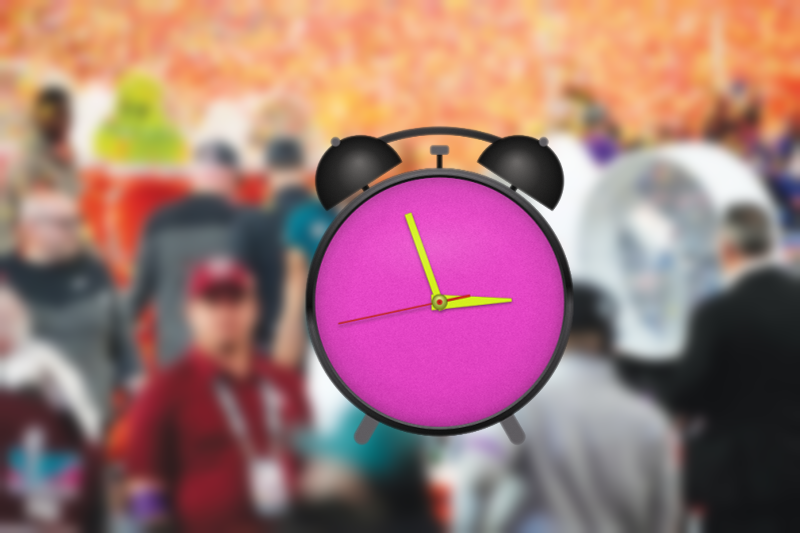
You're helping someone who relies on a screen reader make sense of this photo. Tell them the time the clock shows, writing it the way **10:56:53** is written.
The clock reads **2:56:43**
